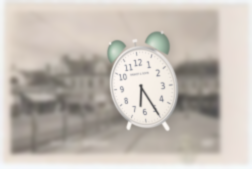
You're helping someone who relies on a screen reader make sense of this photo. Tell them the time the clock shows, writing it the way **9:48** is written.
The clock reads **6:25**
